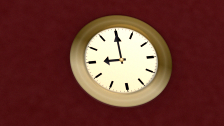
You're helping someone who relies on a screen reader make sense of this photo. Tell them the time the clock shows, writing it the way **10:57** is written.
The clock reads **9:00**
